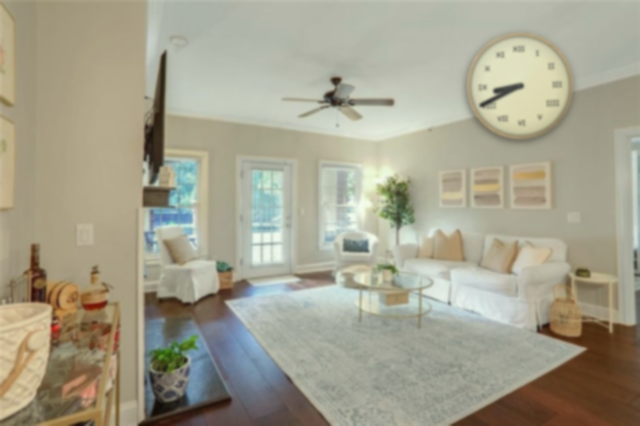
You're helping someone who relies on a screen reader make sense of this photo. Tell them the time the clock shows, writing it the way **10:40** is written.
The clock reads **8:41**
